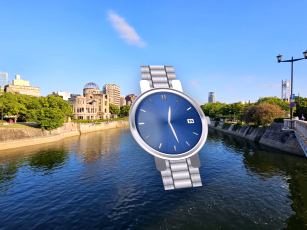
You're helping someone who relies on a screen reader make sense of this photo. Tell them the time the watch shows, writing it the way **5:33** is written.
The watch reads **12:28**
